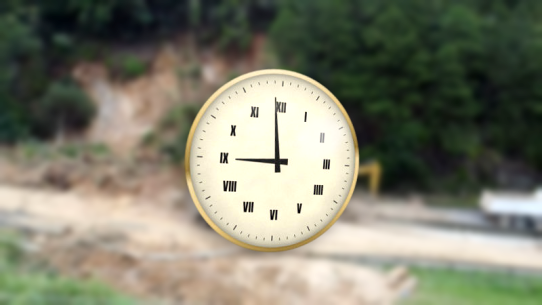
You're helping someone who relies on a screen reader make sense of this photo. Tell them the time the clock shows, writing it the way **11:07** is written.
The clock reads **8:59**
